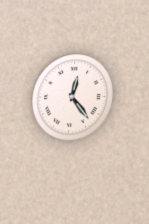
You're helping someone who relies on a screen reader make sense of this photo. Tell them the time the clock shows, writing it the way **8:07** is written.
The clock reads **12:23**
